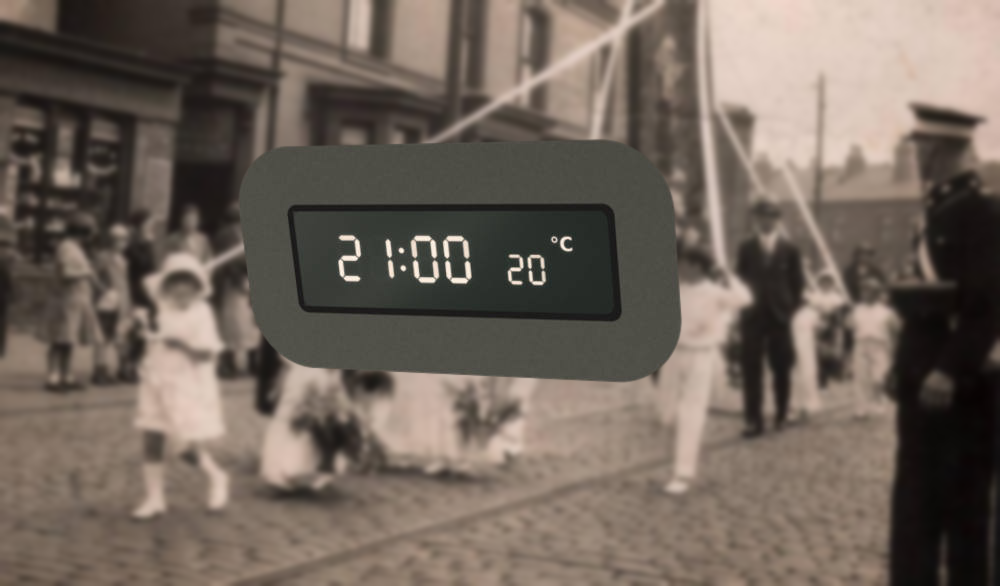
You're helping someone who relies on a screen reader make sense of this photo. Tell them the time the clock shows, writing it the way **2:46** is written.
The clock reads **21:00**
